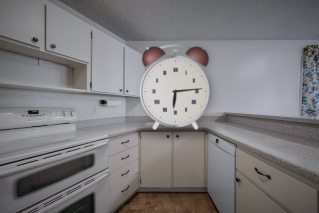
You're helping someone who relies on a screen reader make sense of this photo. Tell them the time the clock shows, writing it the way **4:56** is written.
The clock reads **6:14**
